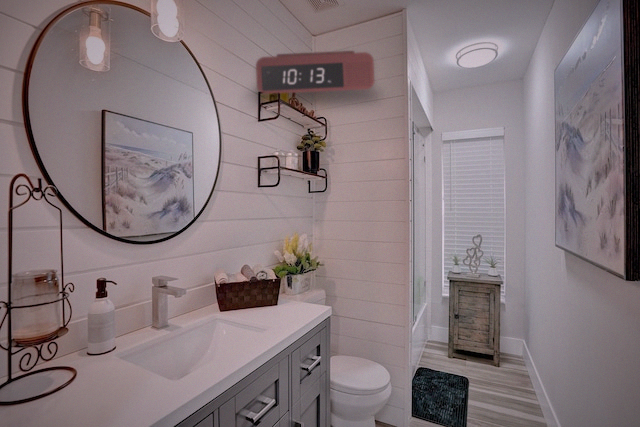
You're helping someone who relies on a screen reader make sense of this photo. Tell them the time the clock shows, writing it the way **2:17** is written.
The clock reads **10:13**
